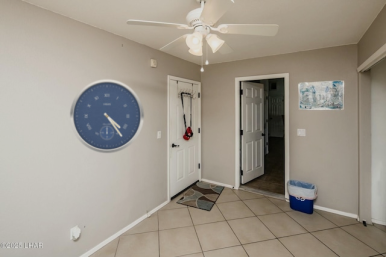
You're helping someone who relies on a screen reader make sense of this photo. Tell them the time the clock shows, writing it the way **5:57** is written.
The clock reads **4:24**
